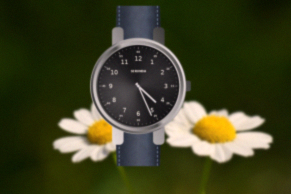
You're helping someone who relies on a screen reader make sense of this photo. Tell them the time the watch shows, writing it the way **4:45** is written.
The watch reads **4:26**
